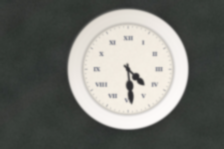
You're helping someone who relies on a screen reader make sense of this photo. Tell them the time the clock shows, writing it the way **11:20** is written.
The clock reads **4:29**
